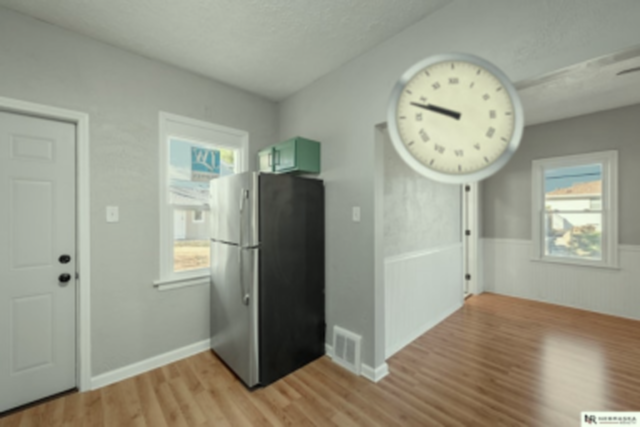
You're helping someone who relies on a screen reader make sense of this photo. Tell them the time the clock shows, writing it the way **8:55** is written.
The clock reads **9:48**
